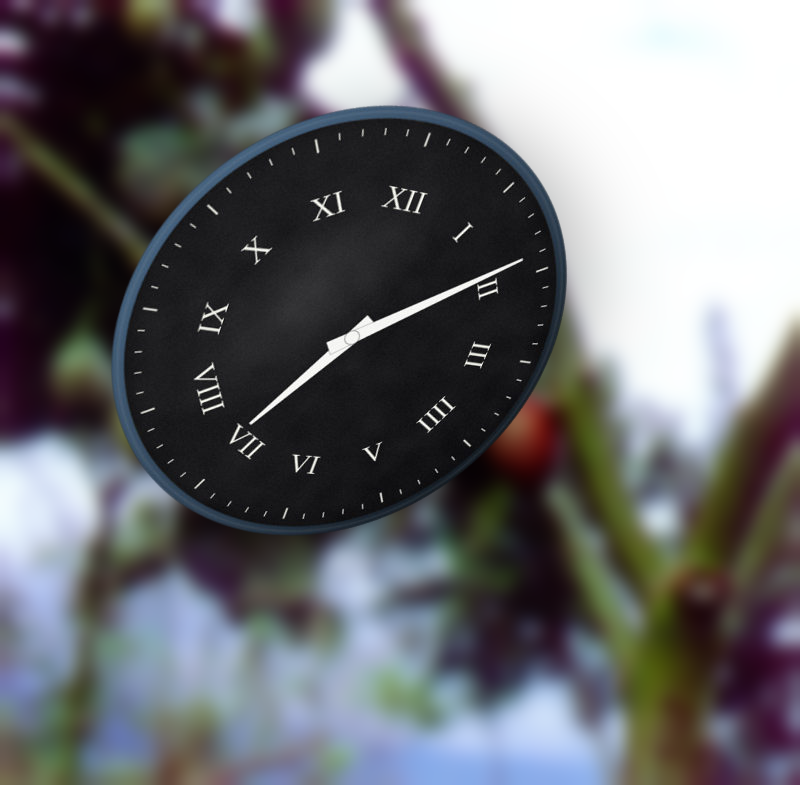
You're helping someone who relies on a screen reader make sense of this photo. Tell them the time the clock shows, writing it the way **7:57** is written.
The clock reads **7:09**
